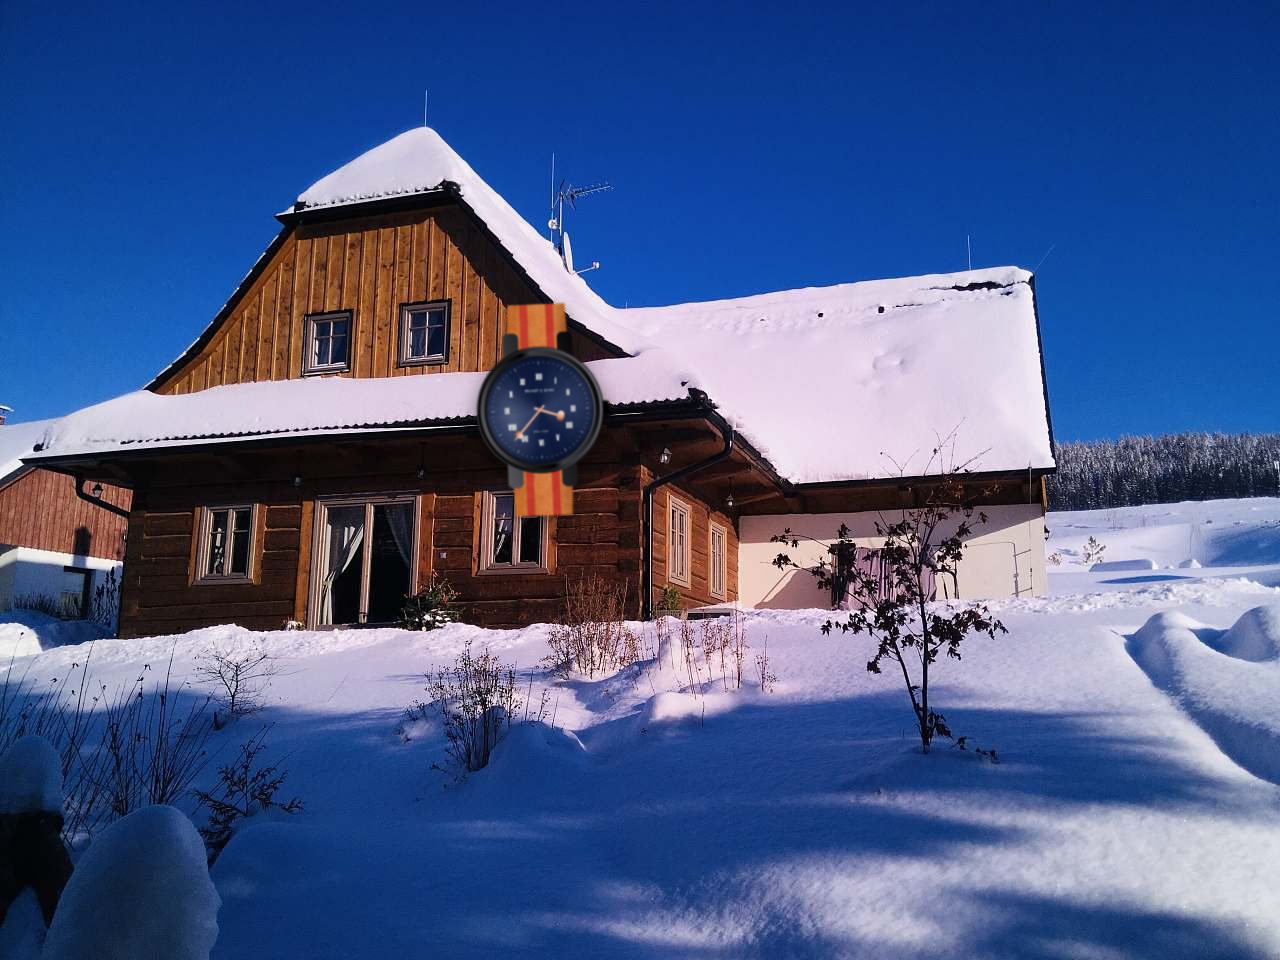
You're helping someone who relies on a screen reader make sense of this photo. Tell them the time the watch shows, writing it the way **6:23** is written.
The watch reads **3:37**
